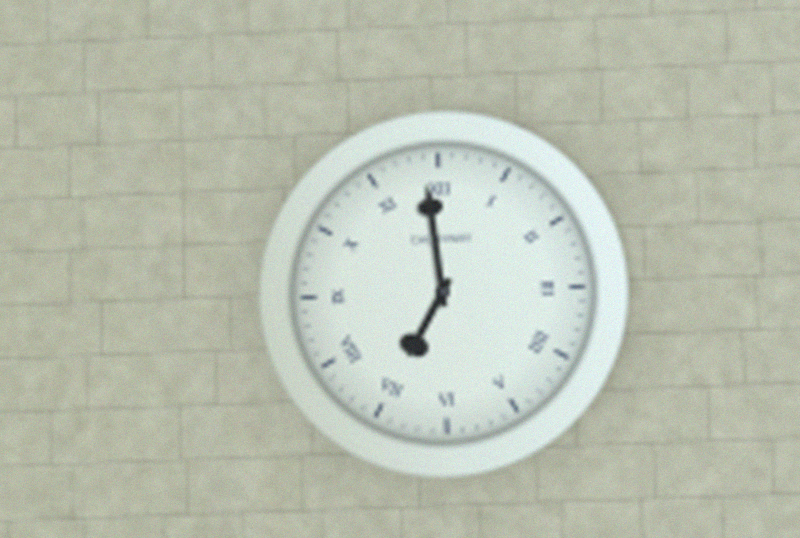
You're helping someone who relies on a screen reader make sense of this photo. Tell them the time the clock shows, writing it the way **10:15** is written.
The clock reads **6:59**
